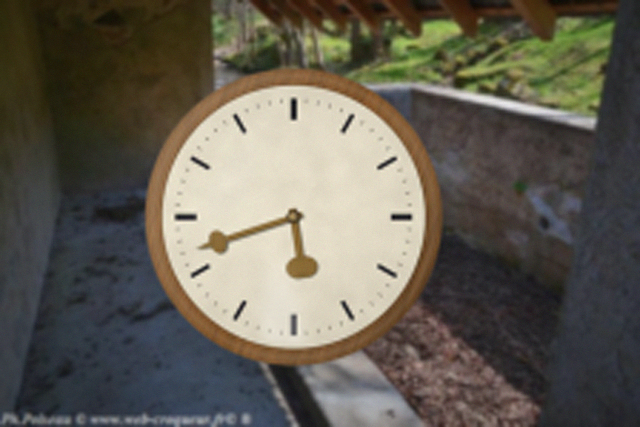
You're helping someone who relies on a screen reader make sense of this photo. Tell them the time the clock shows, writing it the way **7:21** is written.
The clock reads **5:42**
